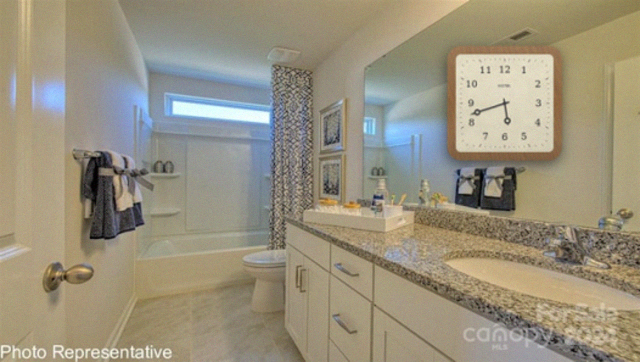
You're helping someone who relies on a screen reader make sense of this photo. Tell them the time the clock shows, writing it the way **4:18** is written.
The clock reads **5:42**
